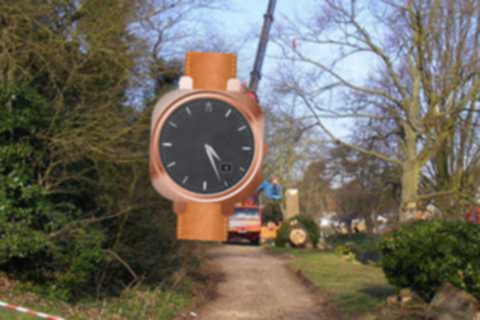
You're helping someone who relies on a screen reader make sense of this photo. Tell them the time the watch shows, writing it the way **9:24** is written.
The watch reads **4:26**
